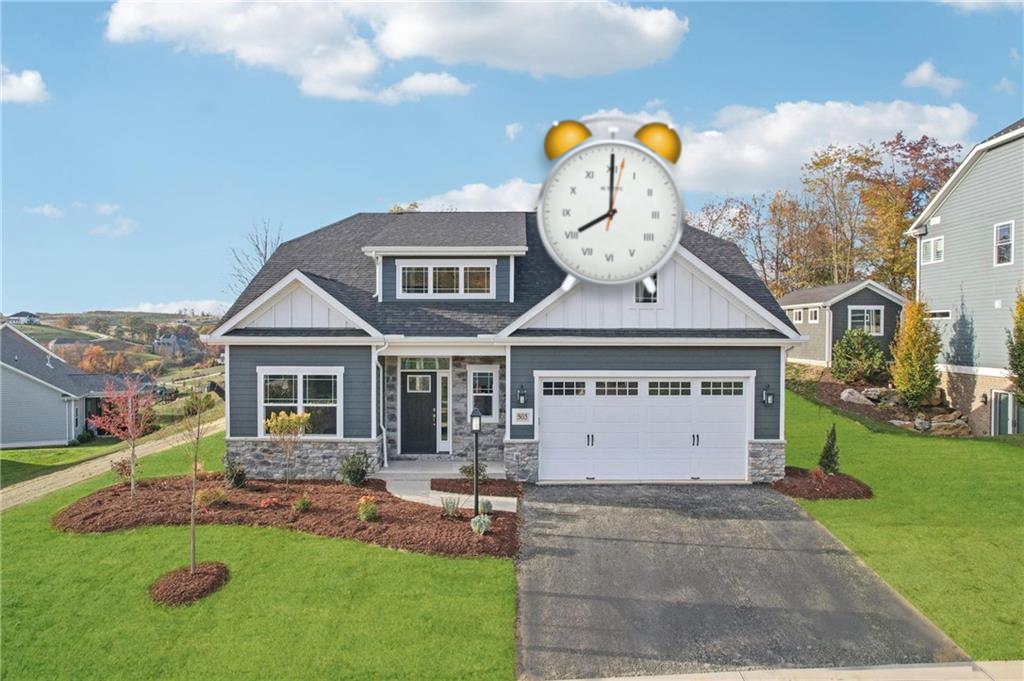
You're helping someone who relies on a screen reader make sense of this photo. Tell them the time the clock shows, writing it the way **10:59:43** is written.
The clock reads **8:00:02**
